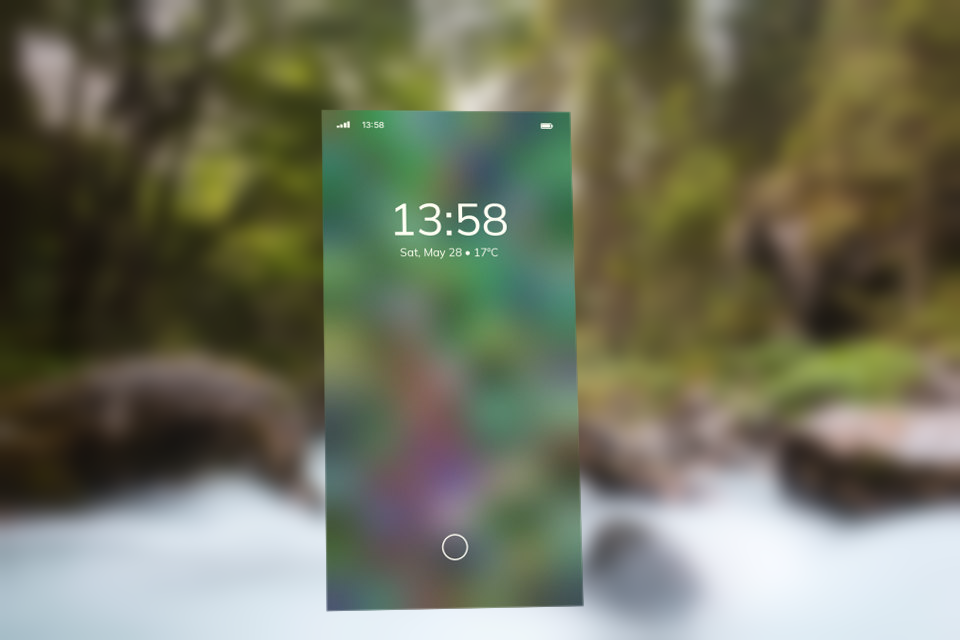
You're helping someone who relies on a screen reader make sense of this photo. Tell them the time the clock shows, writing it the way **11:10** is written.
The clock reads **13:58**
